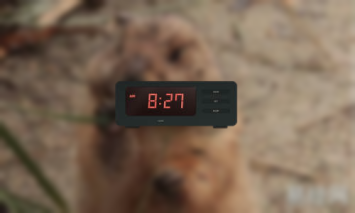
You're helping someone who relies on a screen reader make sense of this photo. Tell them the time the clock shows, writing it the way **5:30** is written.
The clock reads **8:27**
